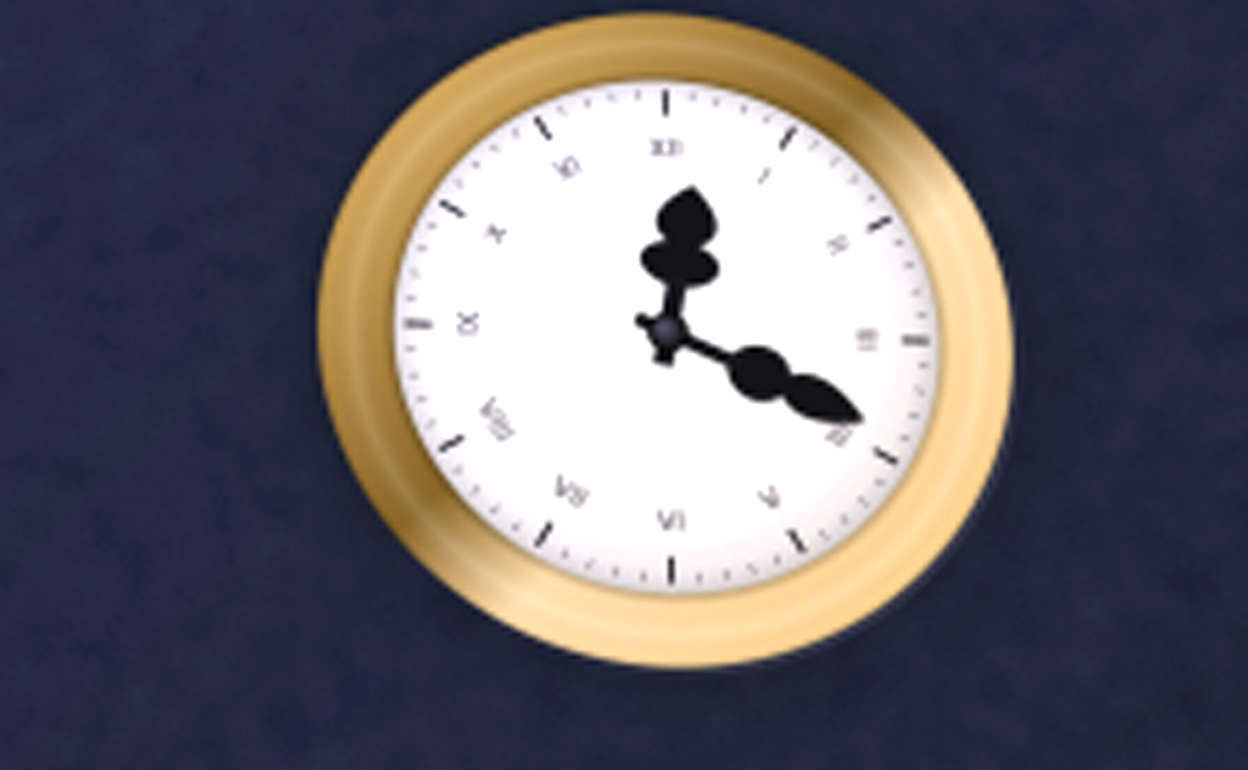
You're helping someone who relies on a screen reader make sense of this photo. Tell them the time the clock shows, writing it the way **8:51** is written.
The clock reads **12:19**
